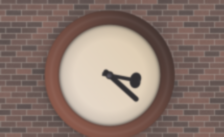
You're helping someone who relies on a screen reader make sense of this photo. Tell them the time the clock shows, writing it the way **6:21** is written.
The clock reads **3:22**
